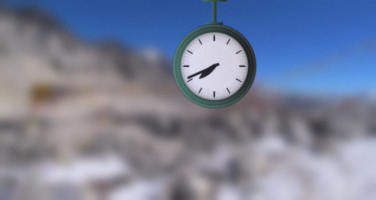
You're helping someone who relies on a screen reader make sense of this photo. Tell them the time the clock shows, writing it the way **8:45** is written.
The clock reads **7:41**
